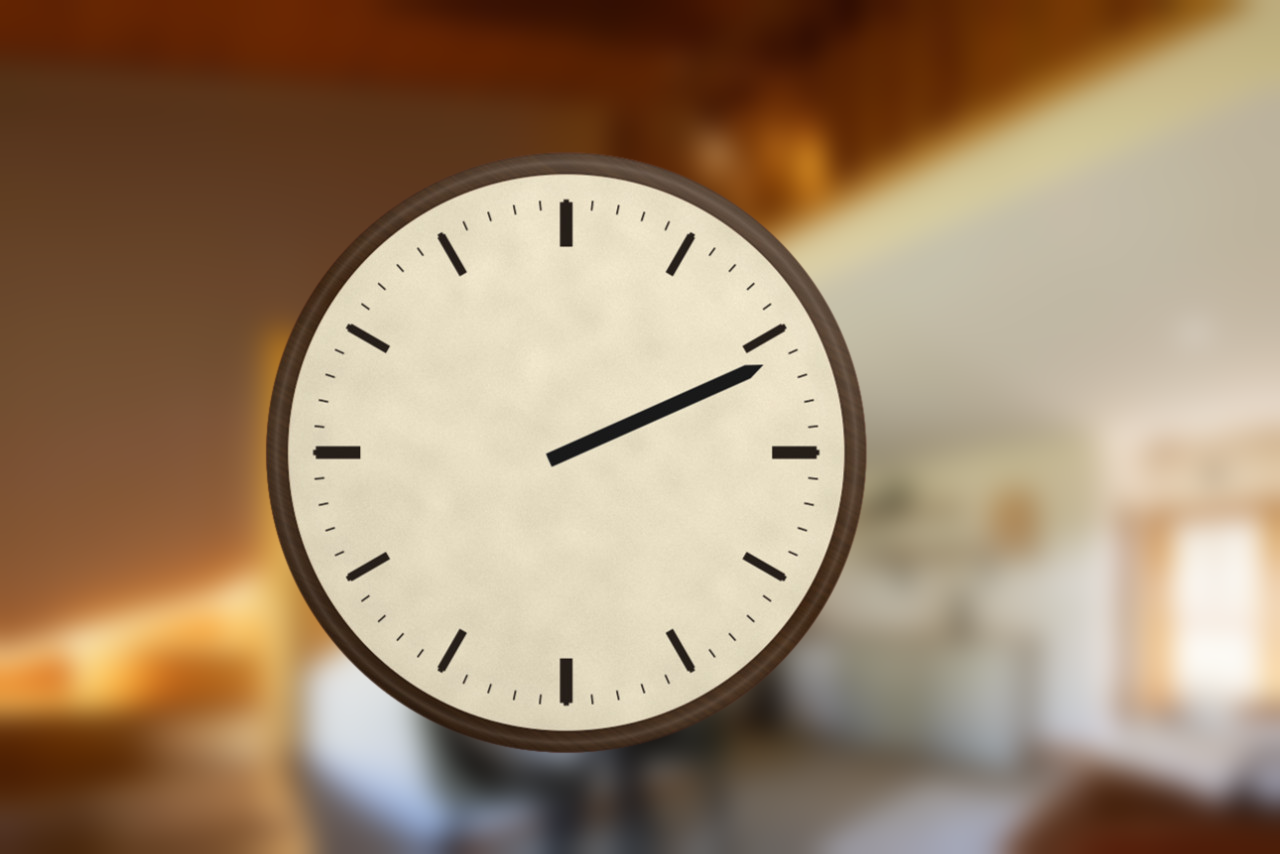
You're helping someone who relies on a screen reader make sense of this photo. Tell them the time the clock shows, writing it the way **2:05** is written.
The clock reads **2:11**
